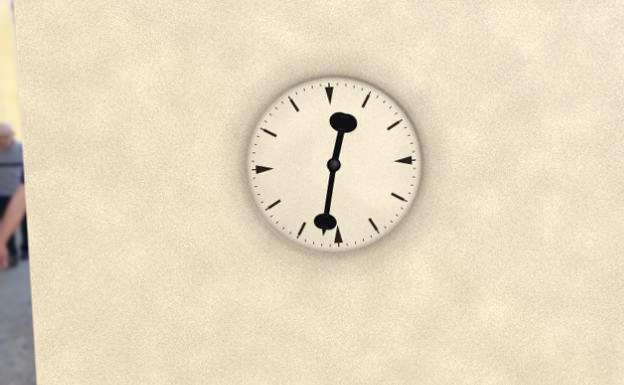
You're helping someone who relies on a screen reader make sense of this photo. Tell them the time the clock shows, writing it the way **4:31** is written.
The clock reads **12:32**
